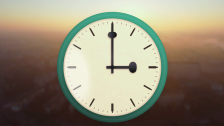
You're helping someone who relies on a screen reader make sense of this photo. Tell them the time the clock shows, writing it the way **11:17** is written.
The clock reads **3:00**
